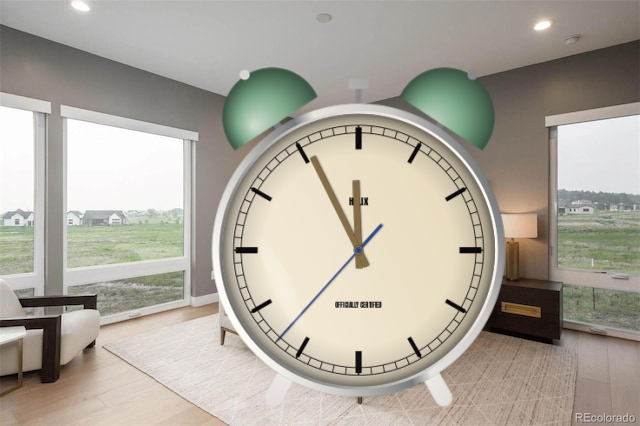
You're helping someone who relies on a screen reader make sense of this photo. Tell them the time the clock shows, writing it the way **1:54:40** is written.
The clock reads **11:55:37**
